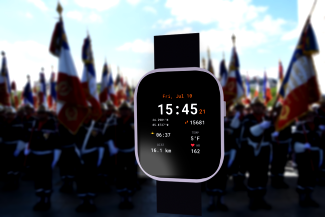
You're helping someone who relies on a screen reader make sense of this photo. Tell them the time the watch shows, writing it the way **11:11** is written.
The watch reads **15:45**
